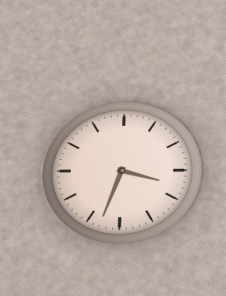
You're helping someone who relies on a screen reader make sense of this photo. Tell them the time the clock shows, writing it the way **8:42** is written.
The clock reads **3:33**
